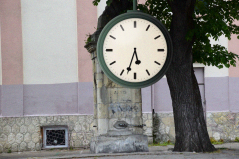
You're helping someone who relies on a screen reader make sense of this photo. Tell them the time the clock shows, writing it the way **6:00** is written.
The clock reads **5:33**
